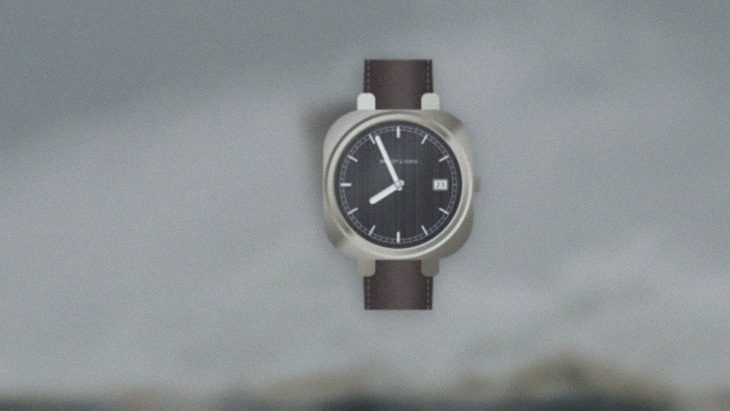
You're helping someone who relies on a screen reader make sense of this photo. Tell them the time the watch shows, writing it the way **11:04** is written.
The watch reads **7:56**
